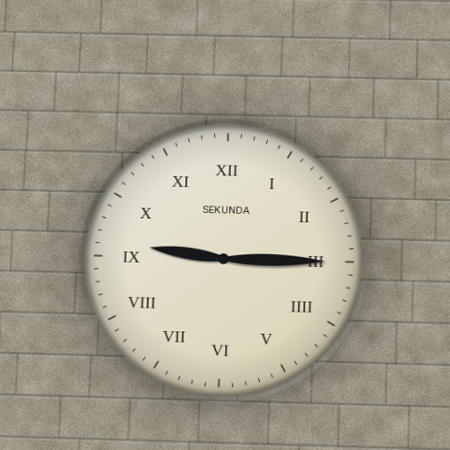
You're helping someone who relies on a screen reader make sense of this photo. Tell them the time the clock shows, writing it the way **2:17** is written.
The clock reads **9:15**
